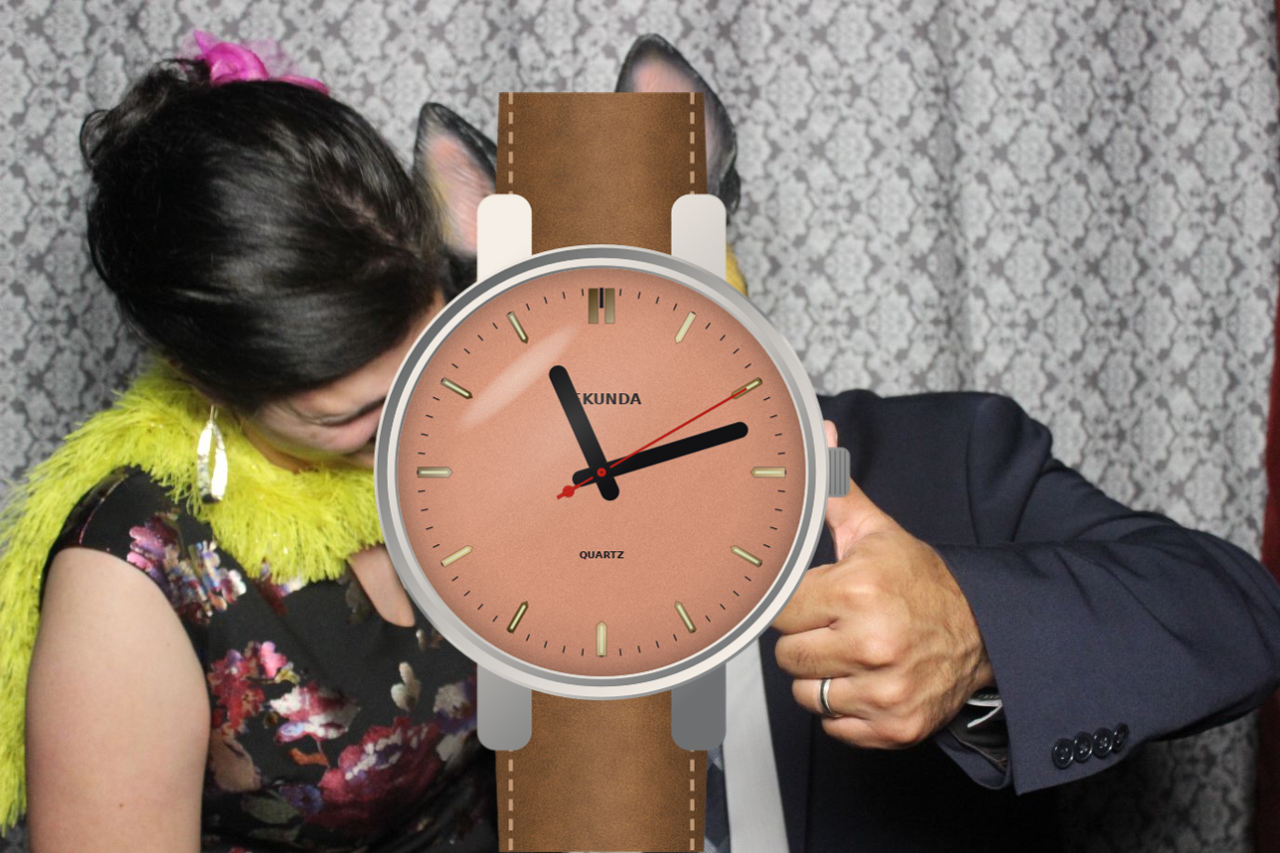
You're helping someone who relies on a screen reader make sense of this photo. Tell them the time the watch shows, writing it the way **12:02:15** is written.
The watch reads **11:12:10**
